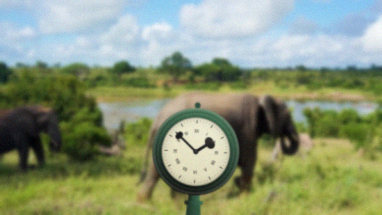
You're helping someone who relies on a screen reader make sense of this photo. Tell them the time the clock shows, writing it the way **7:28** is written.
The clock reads **1:52**
